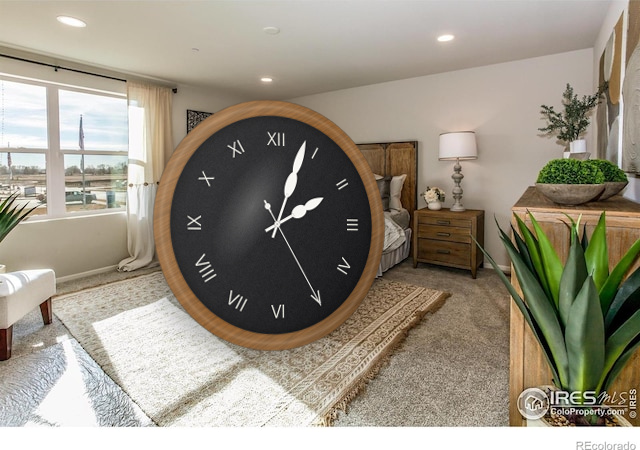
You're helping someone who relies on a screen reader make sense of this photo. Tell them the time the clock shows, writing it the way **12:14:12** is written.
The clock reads **2:03:25**
